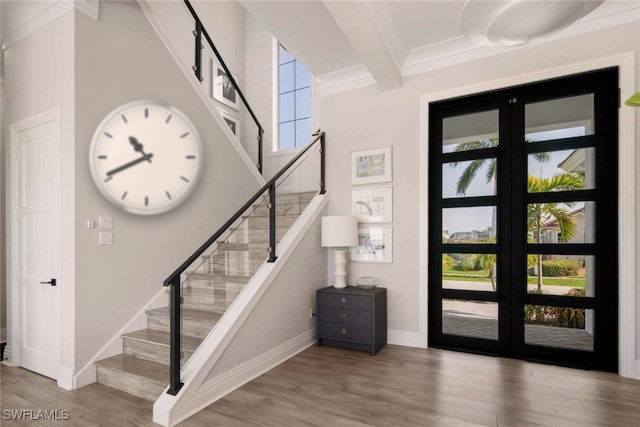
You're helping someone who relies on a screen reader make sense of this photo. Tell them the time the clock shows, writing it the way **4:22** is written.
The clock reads **10:41**
